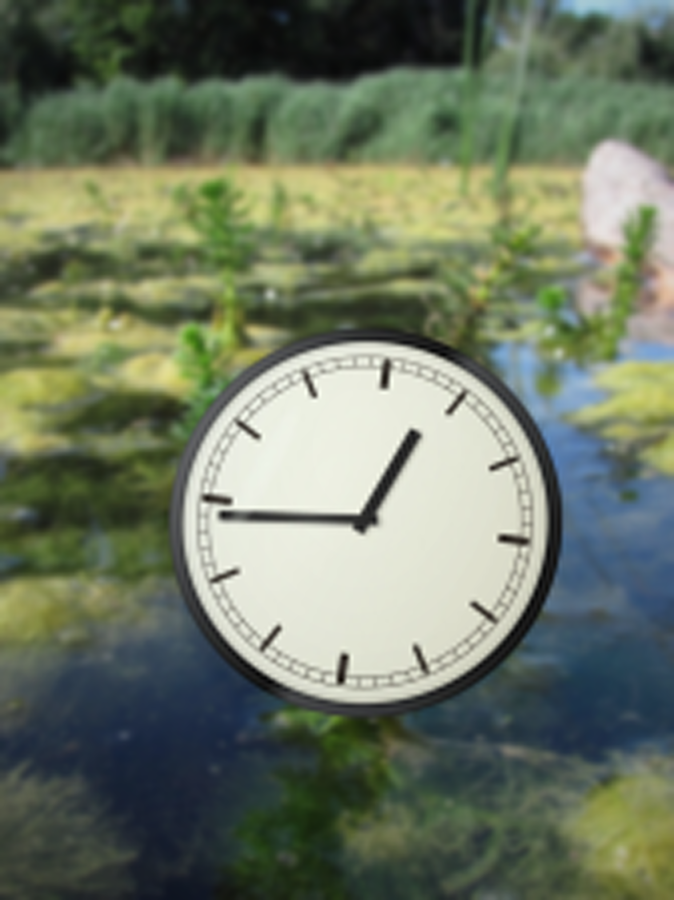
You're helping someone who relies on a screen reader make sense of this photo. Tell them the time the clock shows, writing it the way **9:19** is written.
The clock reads **12:44**
